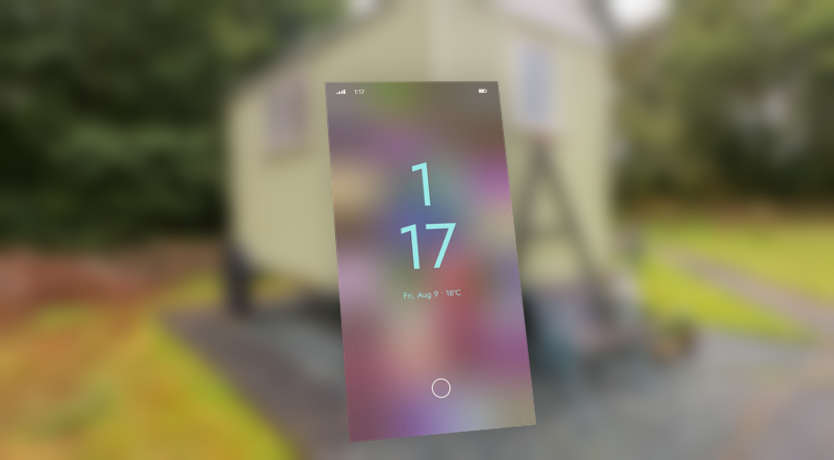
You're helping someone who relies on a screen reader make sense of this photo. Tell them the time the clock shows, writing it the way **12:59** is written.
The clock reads **1:17**
